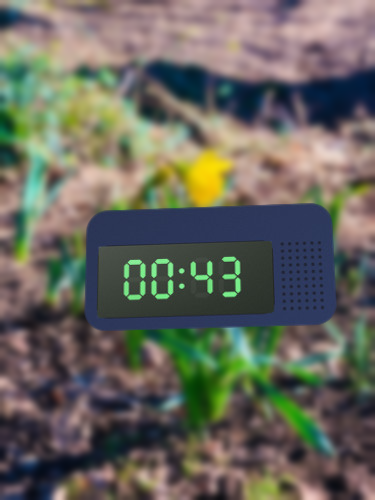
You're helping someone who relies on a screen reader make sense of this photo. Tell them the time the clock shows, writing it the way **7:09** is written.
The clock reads **0:43**
